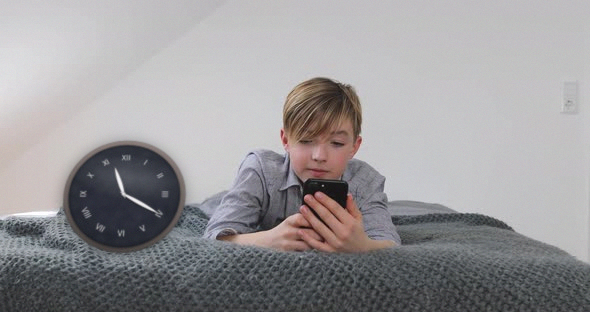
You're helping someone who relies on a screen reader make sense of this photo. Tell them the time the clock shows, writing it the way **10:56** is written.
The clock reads **11:20**
